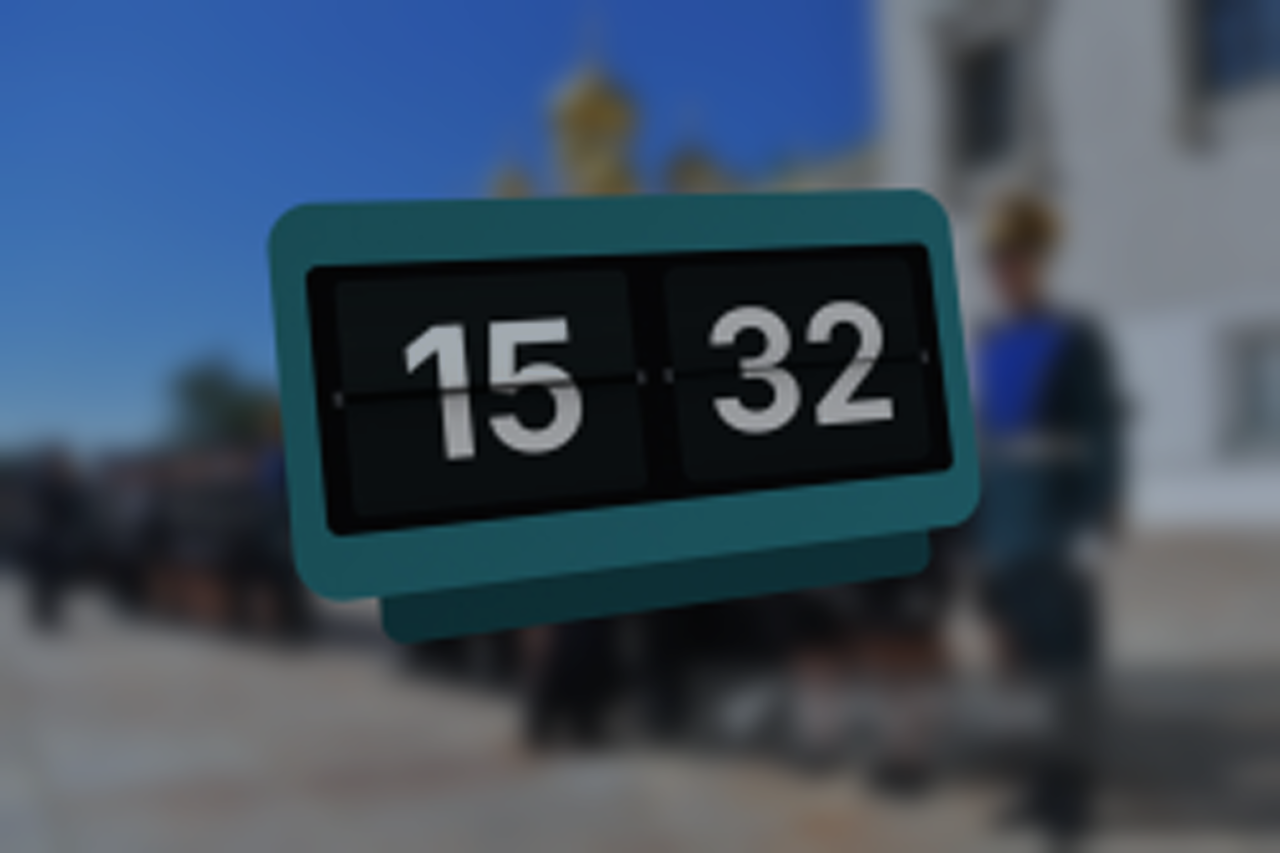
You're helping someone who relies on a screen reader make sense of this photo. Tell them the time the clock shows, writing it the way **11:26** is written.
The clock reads **15:32**
